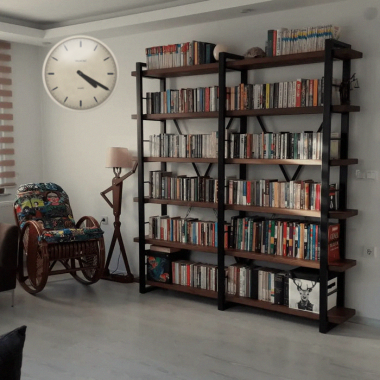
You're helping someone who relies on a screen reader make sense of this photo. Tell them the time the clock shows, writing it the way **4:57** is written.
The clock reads **4:20**
